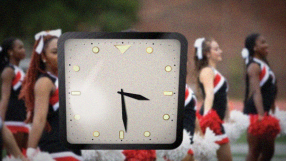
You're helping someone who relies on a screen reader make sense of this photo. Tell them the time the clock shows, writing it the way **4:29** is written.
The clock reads **3:29**
